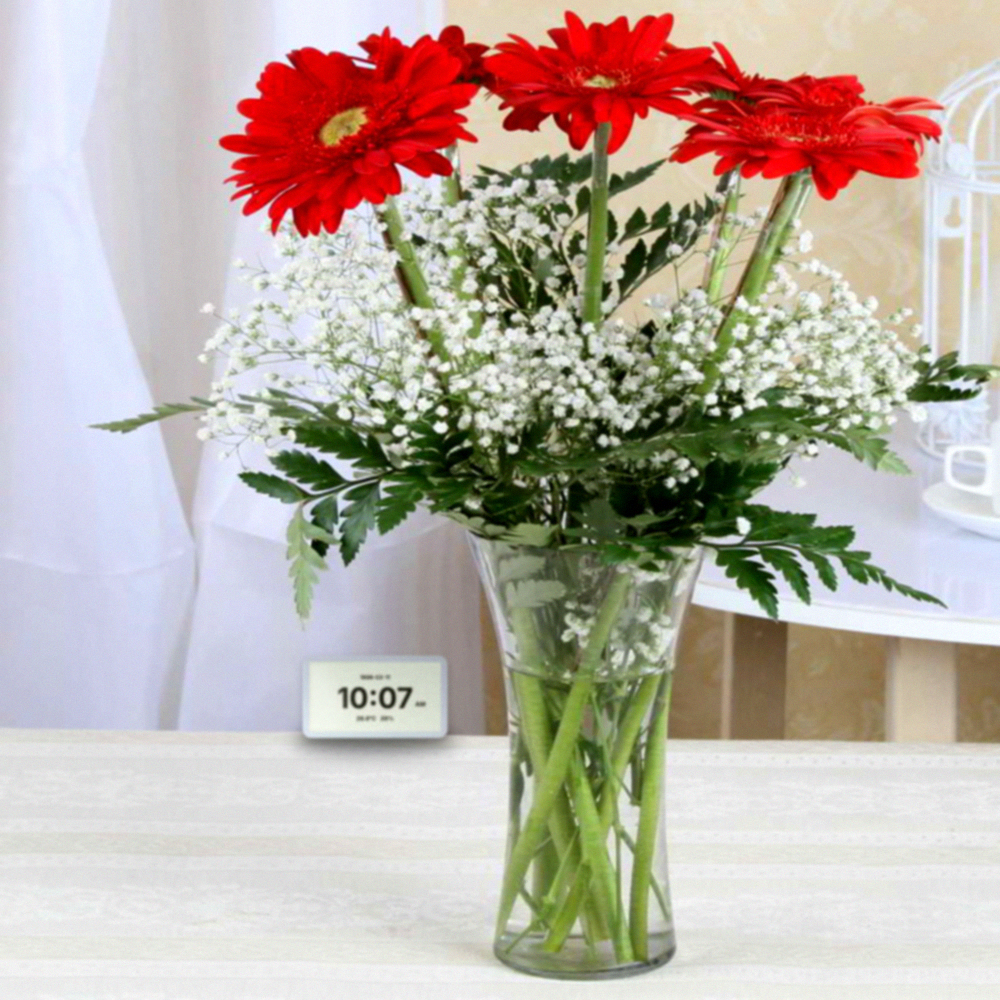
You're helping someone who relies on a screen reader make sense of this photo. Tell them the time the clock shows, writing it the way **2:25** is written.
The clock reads **10:07**
